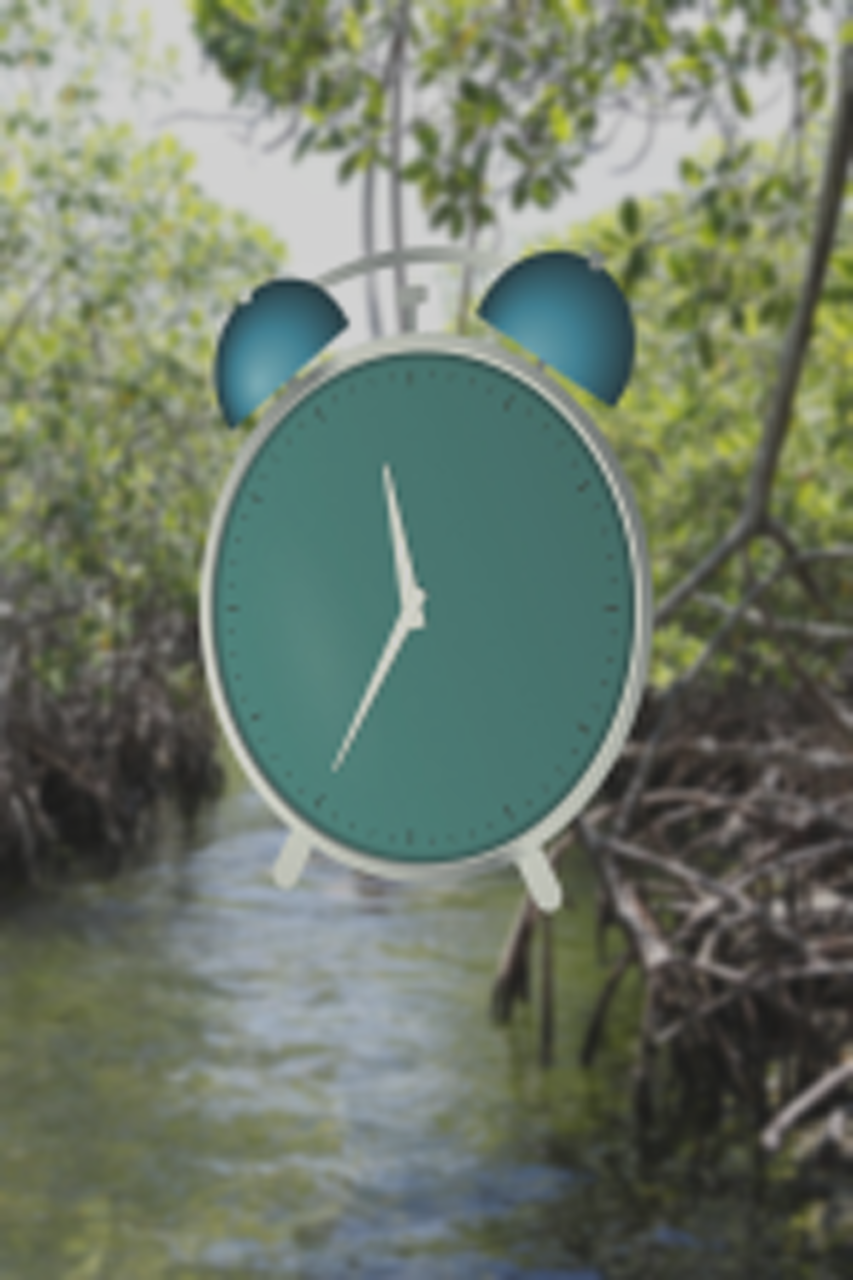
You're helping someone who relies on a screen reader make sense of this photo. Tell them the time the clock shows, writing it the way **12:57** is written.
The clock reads **11:35**
